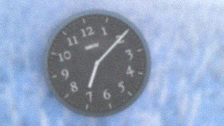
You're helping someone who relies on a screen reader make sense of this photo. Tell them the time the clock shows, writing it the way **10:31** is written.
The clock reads **7:10**
